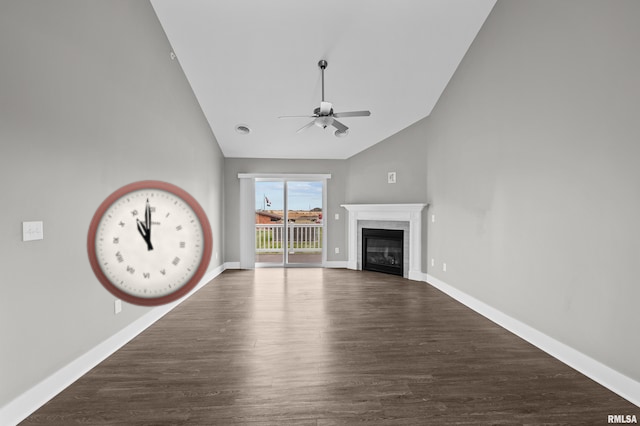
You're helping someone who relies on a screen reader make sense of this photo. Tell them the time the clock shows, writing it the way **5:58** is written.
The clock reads **10:59**
